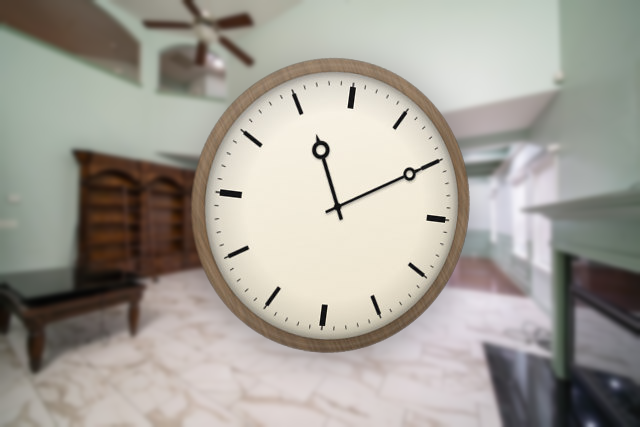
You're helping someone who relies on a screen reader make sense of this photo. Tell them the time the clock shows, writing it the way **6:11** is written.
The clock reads **11:10**
